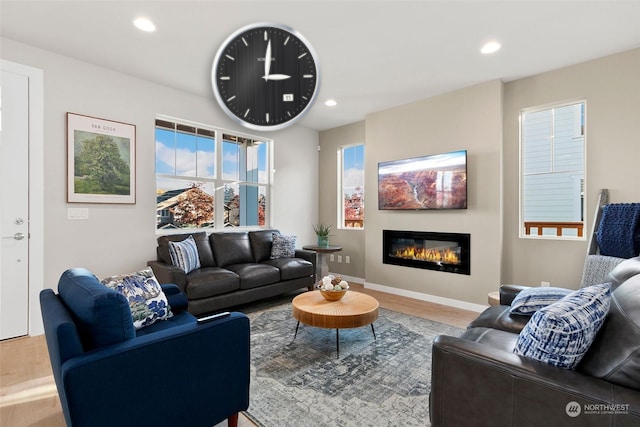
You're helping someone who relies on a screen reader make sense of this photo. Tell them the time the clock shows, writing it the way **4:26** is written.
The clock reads **3:01**
